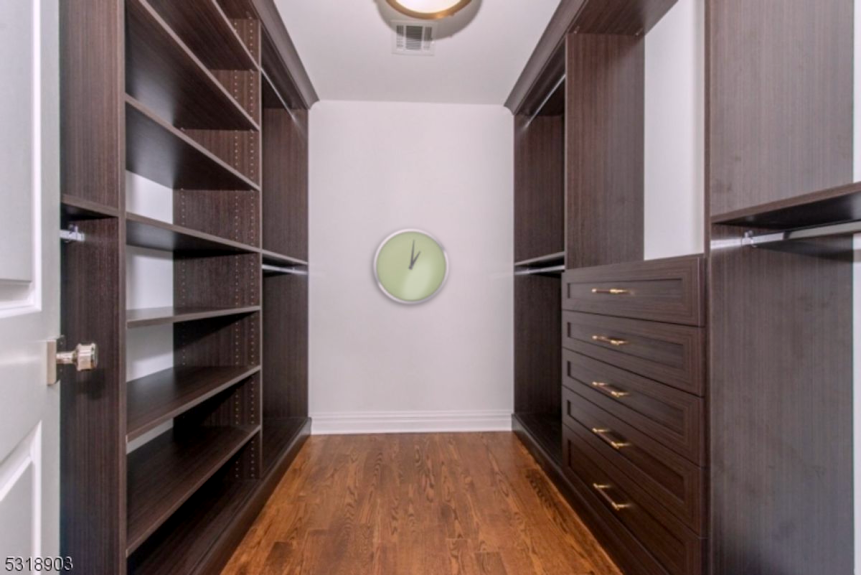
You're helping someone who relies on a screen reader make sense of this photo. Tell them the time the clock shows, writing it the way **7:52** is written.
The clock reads **1:01**
